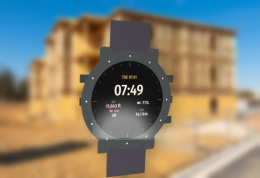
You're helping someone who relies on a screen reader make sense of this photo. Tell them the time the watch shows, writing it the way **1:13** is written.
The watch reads **7:49**
